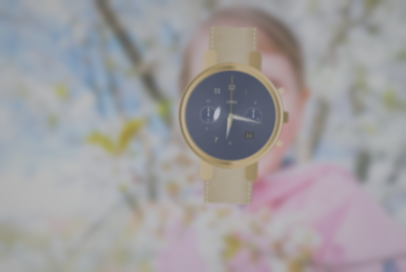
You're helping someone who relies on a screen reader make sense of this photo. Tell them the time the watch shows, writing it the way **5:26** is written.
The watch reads **6:17**
